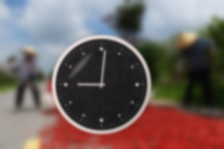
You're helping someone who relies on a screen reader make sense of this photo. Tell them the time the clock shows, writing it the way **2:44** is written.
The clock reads **9:01**
